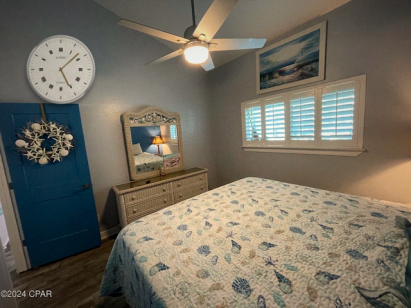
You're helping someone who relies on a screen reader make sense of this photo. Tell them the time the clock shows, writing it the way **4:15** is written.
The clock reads **5:08**
